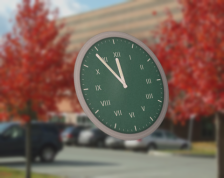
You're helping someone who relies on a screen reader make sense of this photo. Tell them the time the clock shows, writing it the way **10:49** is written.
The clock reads **11:54**
